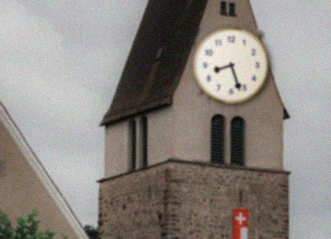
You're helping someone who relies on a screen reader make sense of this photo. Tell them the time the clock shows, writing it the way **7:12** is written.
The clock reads **8:27**
